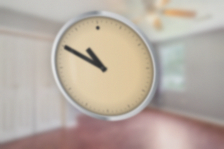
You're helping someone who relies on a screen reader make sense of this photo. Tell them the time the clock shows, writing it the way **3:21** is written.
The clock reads **10:50**
